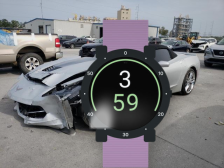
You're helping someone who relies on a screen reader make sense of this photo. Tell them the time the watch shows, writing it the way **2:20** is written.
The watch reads **3:59**
